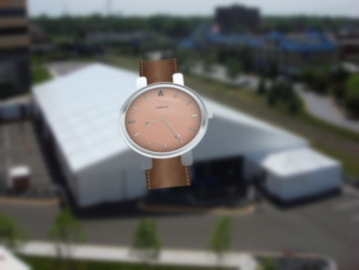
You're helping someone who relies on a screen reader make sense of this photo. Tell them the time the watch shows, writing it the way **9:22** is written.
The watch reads **8:25**
